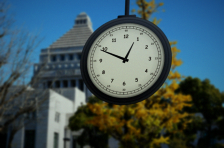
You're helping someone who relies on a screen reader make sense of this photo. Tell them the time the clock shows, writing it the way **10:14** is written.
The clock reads **12:49**
